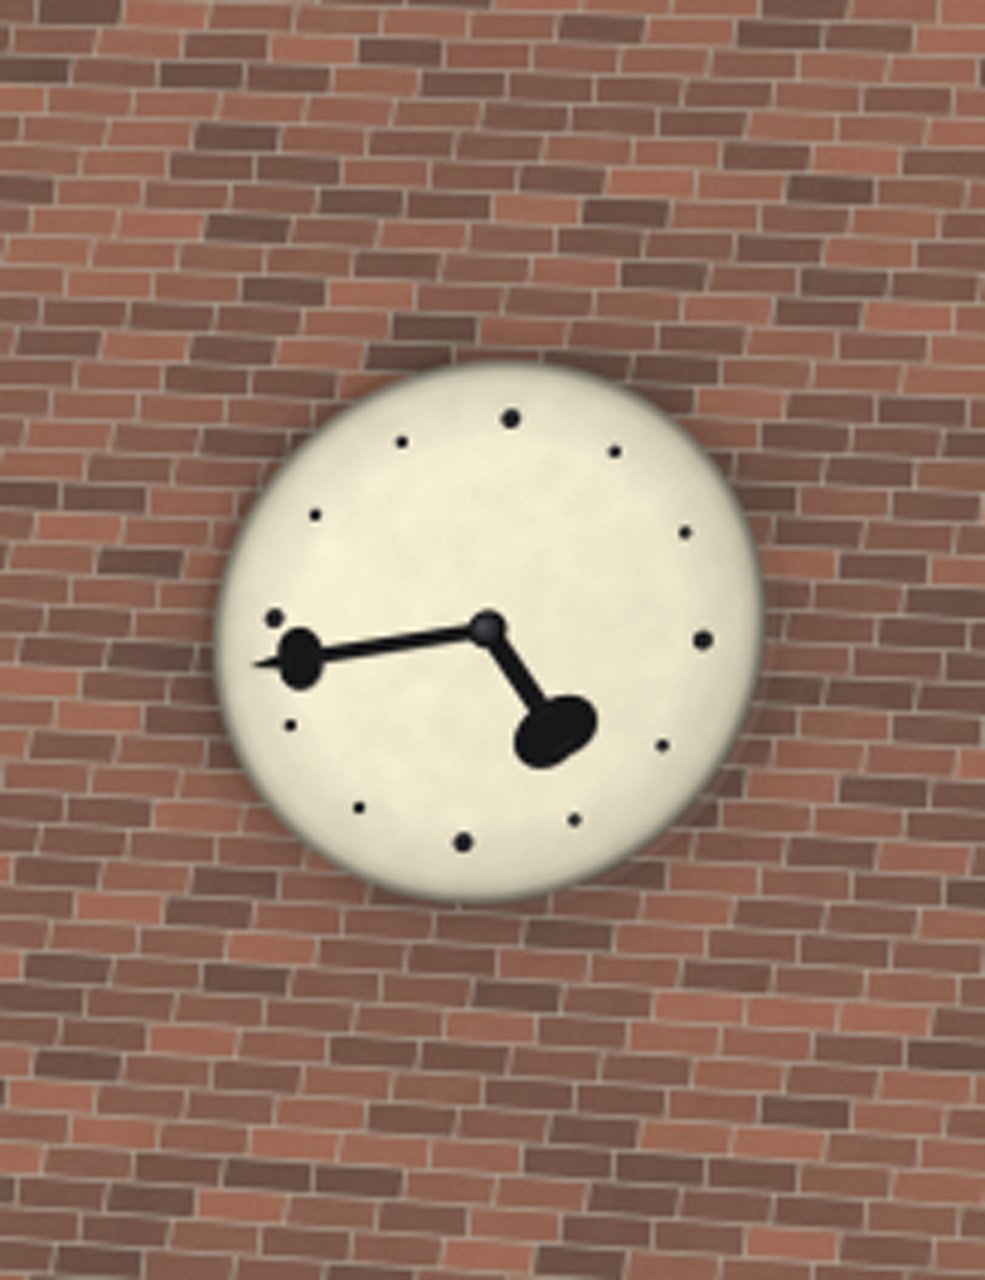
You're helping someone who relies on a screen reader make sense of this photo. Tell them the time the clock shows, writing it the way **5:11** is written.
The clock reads **4:43**
